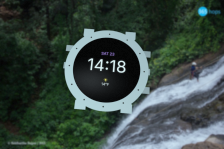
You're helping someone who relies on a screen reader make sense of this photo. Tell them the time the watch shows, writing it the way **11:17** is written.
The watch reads **14:18**
